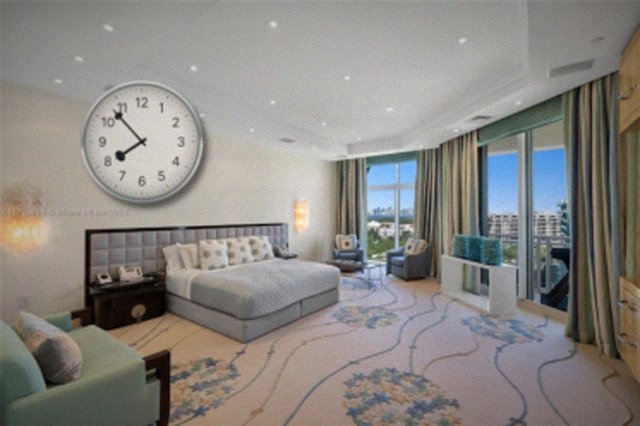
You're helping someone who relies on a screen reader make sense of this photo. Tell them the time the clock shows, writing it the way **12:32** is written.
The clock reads **7:53**
